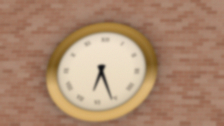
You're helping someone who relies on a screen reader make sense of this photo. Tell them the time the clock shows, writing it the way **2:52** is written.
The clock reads **6:26**
